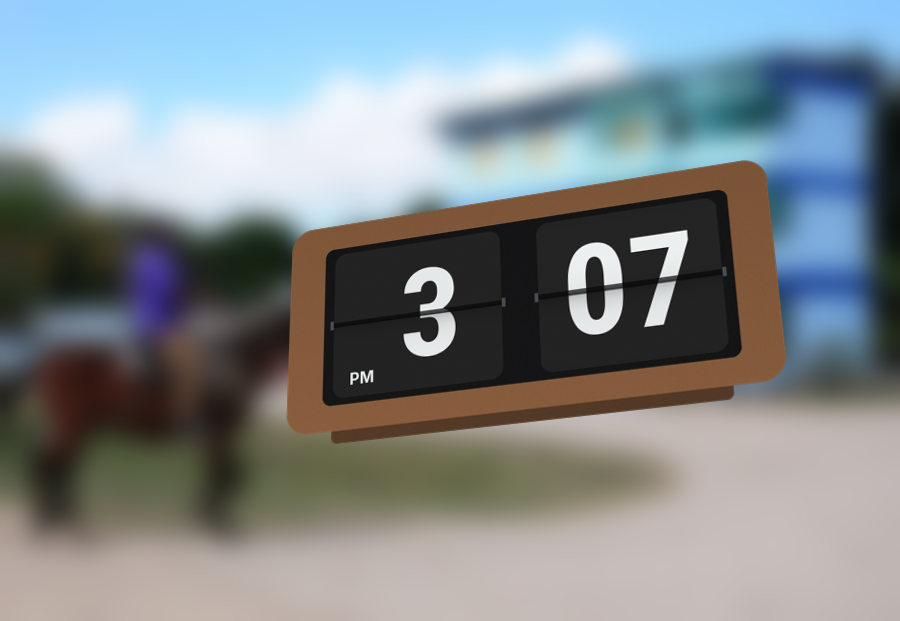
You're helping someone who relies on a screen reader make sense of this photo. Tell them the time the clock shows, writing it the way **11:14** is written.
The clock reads **3:07**
